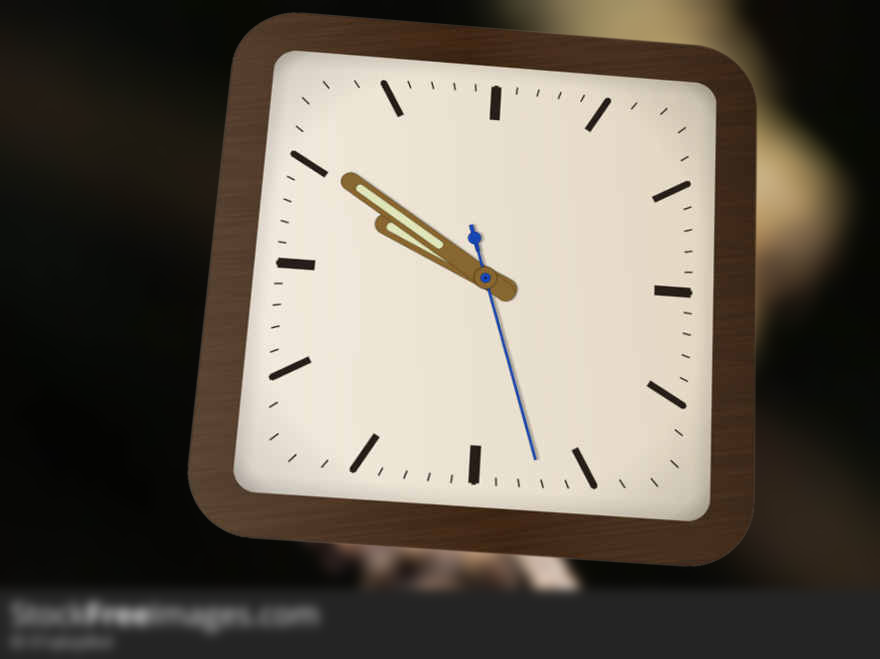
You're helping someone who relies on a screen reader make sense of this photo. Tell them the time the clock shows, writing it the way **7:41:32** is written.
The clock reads **9:50:27**
